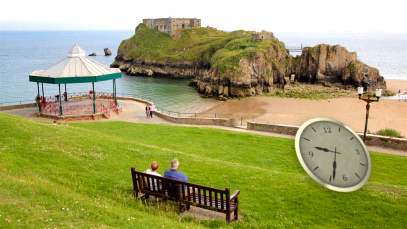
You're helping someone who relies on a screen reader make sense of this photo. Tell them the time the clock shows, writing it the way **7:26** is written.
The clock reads **9:34**
